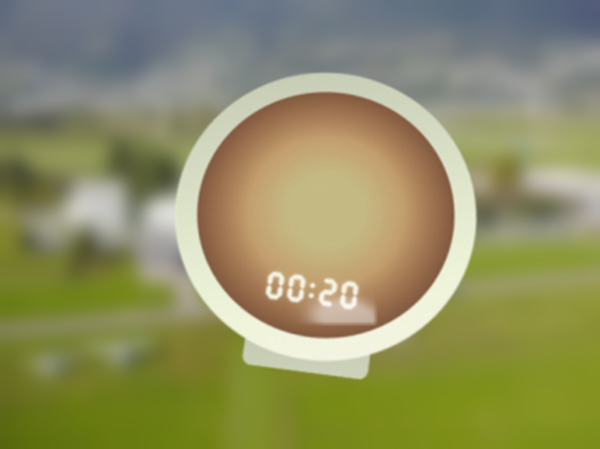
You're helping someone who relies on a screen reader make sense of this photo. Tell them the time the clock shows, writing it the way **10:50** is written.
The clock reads **0:20**
